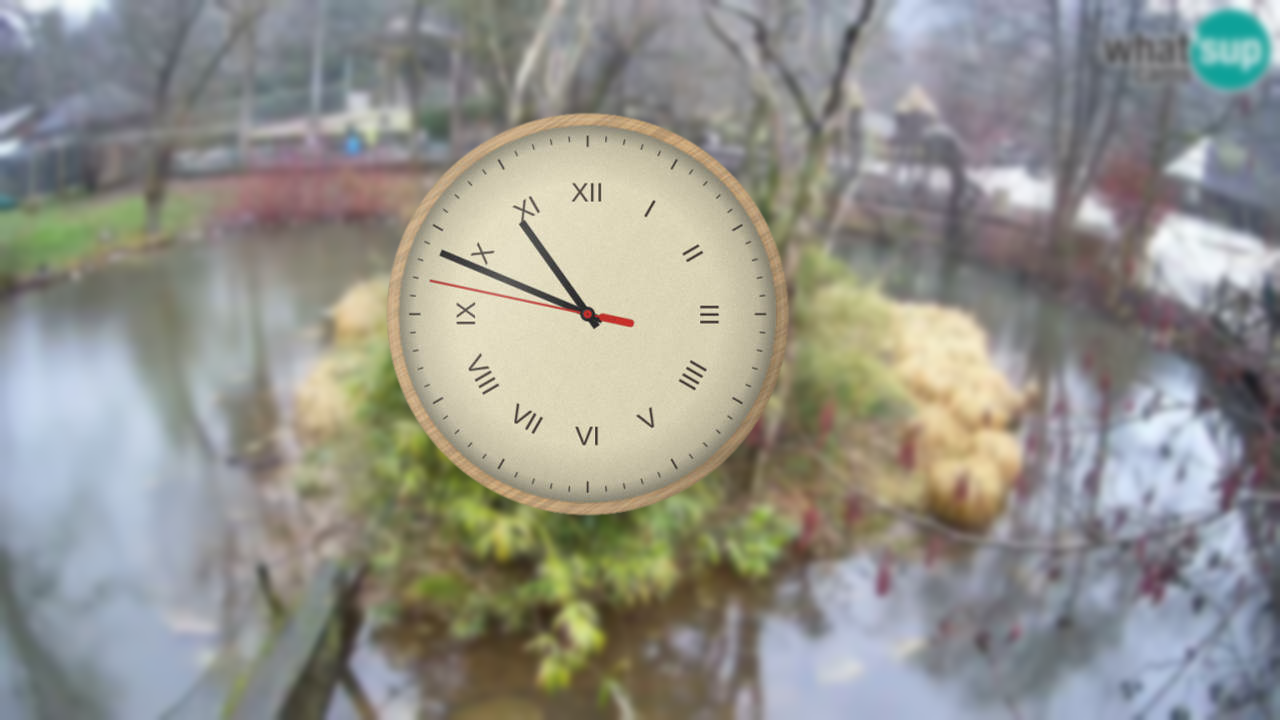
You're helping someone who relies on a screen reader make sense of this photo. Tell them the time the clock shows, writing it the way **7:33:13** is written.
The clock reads **10:48:47**
